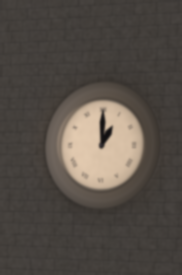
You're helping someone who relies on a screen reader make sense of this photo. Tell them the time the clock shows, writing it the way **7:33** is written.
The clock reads **1:00**
